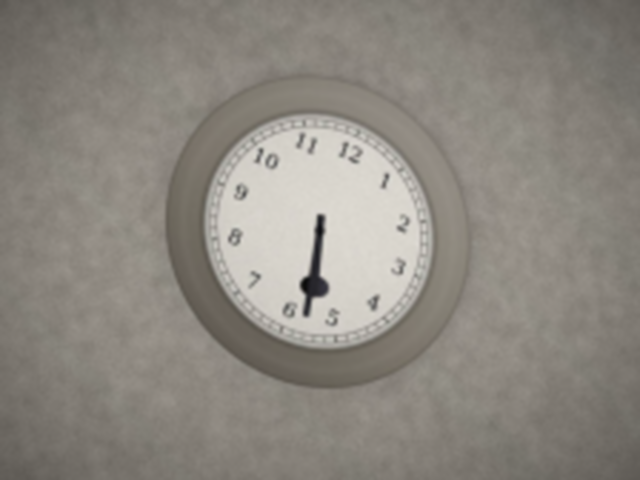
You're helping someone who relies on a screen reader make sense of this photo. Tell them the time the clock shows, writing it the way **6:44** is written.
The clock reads **5:28**
